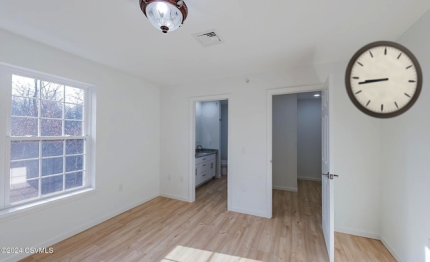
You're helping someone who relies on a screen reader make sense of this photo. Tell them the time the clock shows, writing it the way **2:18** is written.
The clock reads **8:43**
